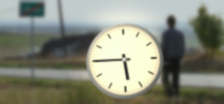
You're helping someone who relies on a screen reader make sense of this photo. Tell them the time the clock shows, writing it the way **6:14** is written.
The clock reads **5:45**
